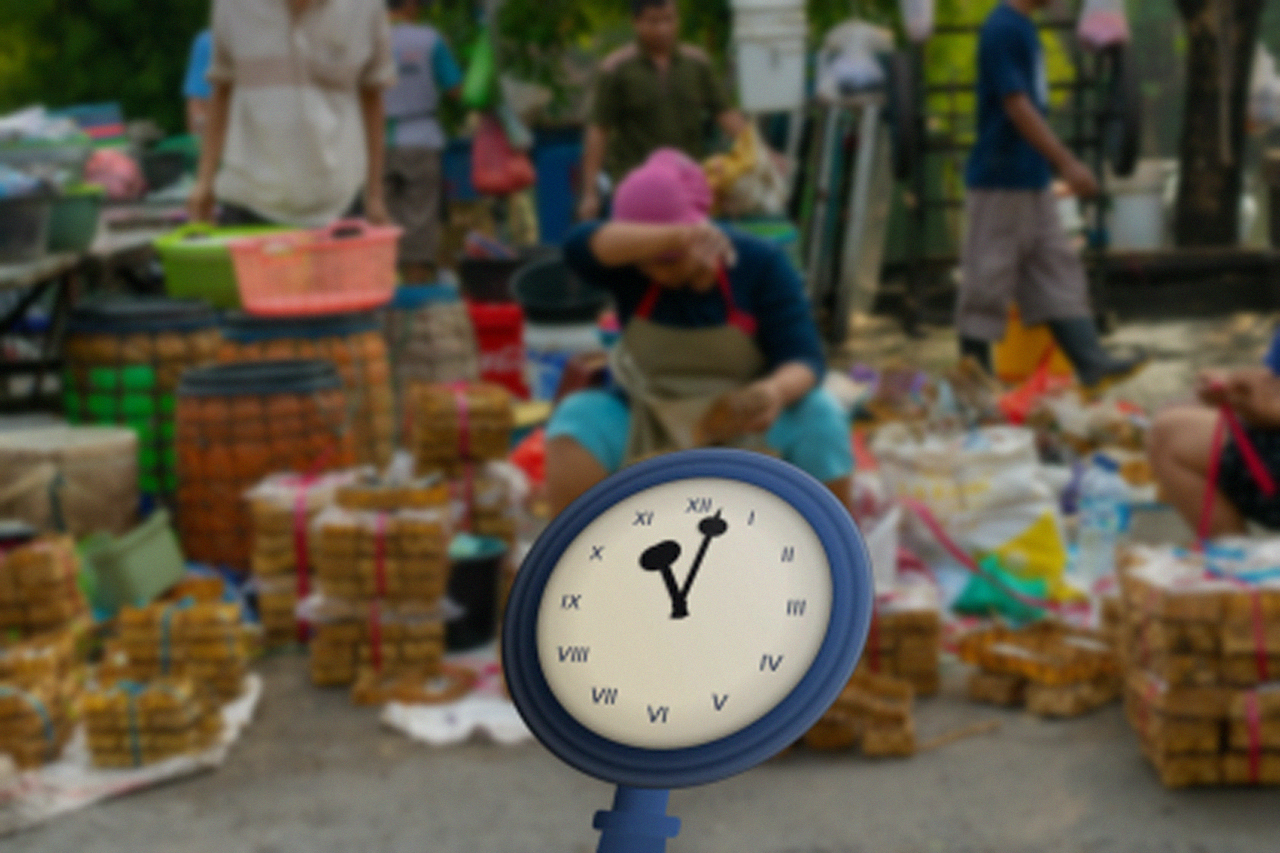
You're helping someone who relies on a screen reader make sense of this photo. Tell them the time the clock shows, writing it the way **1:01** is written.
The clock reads **11:02**
